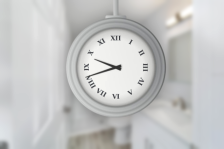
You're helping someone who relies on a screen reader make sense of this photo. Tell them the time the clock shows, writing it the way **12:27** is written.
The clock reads **9:42**
